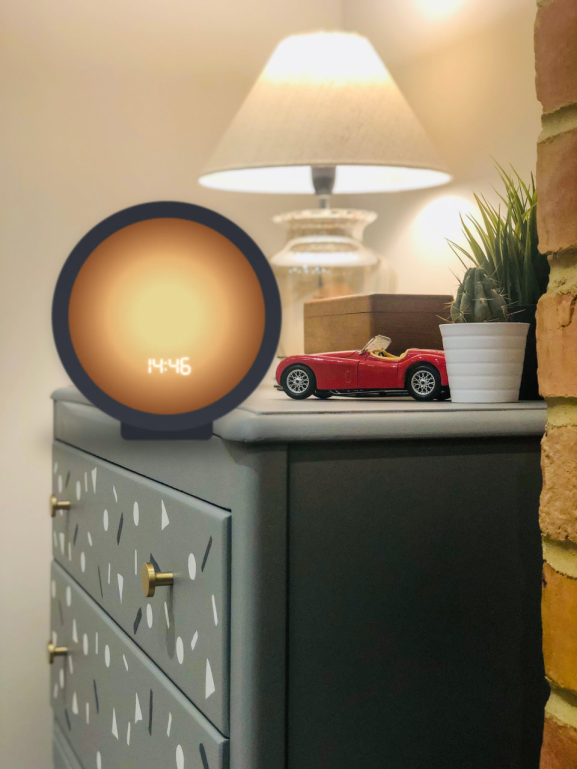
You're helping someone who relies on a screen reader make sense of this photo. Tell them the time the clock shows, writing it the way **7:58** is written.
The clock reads **14:46**
